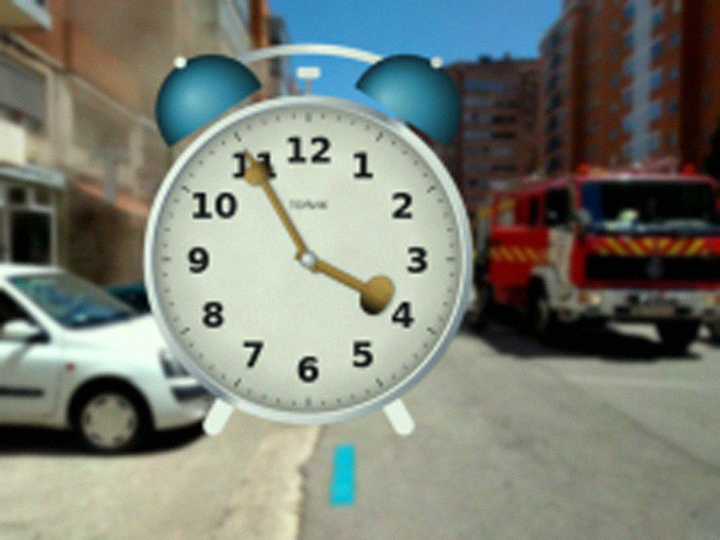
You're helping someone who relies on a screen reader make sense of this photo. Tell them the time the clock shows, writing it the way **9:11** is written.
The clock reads **3:55**
